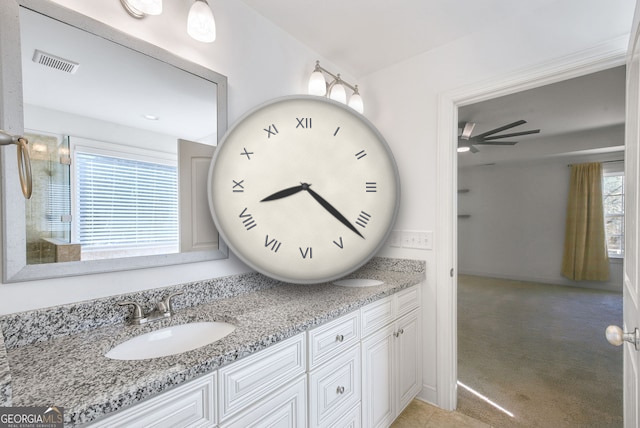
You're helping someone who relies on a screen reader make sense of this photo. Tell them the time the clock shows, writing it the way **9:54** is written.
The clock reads **8:22**
